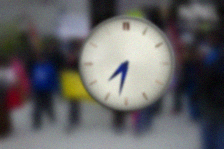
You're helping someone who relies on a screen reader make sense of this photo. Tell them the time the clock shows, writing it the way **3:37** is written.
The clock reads **7:32**
